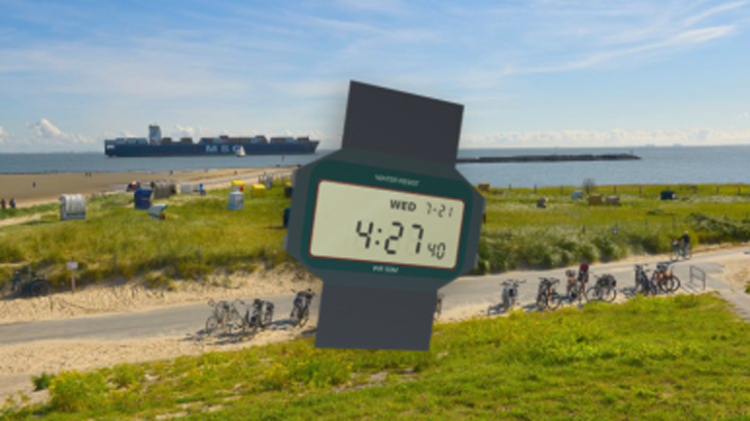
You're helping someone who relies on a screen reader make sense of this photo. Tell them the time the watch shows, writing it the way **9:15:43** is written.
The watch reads **4:27:40**
